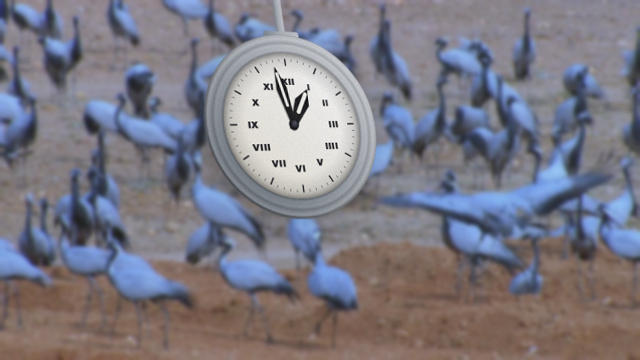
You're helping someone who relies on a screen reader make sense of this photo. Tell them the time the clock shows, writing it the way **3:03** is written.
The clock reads **12:58**
